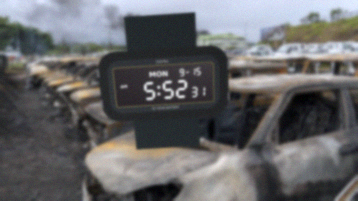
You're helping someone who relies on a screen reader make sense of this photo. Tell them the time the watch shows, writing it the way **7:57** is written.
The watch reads **5:52**
